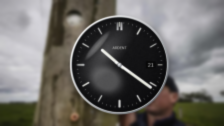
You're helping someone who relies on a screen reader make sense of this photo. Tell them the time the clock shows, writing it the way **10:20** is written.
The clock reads **10:21**
